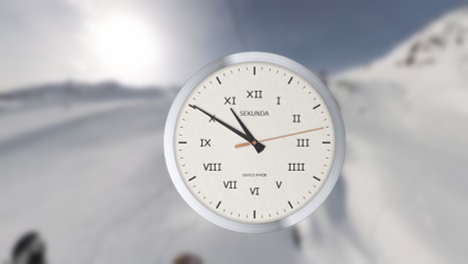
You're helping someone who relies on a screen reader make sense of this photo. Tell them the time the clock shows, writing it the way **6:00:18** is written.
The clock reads **10:50:13**
